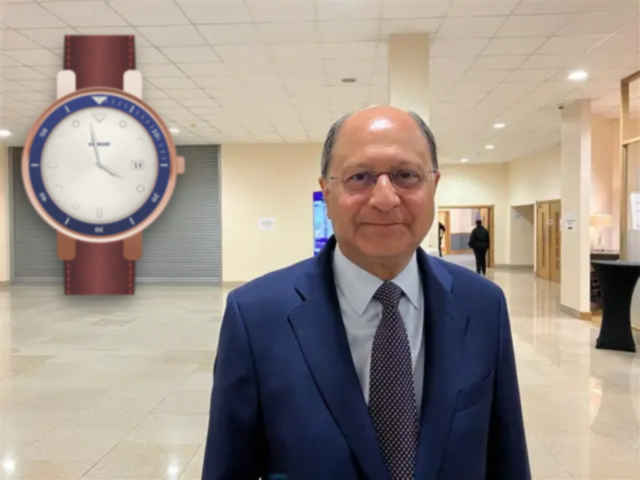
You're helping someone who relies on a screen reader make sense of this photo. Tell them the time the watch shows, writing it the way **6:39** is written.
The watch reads **3:58**
